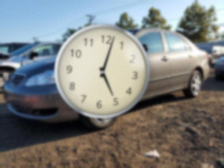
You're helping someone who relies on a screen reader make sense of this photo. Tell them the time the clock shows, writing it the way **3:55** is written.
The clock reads **5:02**
